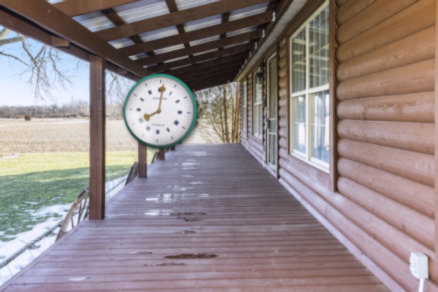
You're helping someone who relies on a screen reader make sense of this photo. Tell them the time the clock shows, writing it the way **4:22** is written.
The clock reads **8:01**
